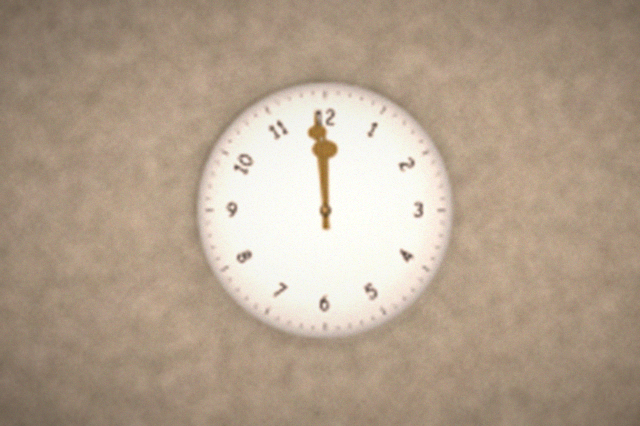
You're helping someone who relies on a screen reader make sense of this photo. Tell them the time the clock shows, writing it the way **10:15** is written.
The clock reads **11:59**
